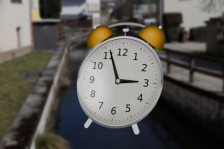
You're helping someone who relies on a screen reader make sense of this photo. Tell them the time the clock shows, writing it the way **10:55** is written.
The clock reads **2:56**
